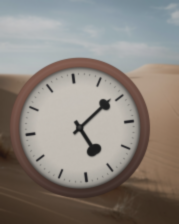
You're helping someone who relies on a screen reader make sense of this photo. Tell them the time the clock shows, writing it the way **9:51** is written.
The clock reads **5:09**
